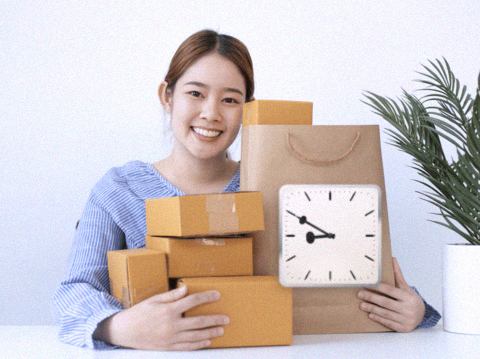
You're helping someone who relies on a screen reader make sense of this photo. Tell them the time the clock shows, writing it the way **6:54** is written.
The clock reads **8:50**
